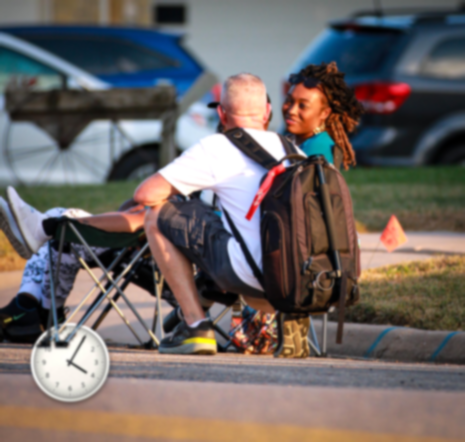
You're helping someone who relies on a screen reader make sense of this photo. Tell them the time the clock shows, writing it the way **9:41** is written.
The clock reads **4:05**
